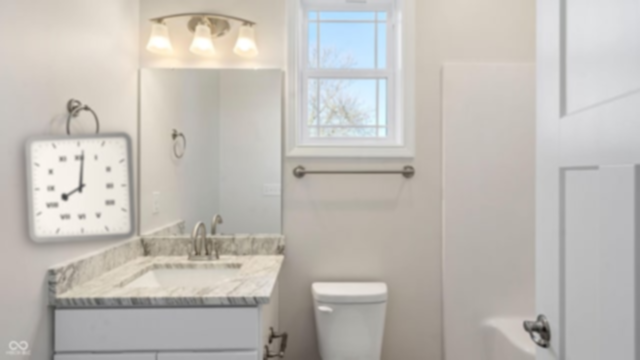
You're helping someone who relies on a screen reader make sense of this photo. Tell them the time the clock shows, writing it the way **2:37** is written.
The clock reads **8:01**
